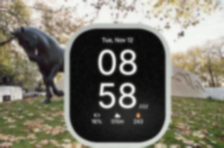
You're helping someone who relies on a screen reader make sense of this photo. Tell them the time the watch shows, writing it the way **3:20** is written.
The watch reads **8:58**
